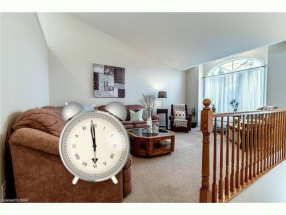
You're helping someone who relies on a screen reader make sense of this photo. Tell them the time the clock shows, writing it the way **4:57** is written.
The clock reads **5:59**
